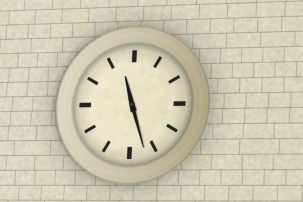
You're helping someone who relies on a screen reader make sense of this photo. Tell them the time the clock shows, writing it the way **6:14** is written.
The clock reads **11:27**
